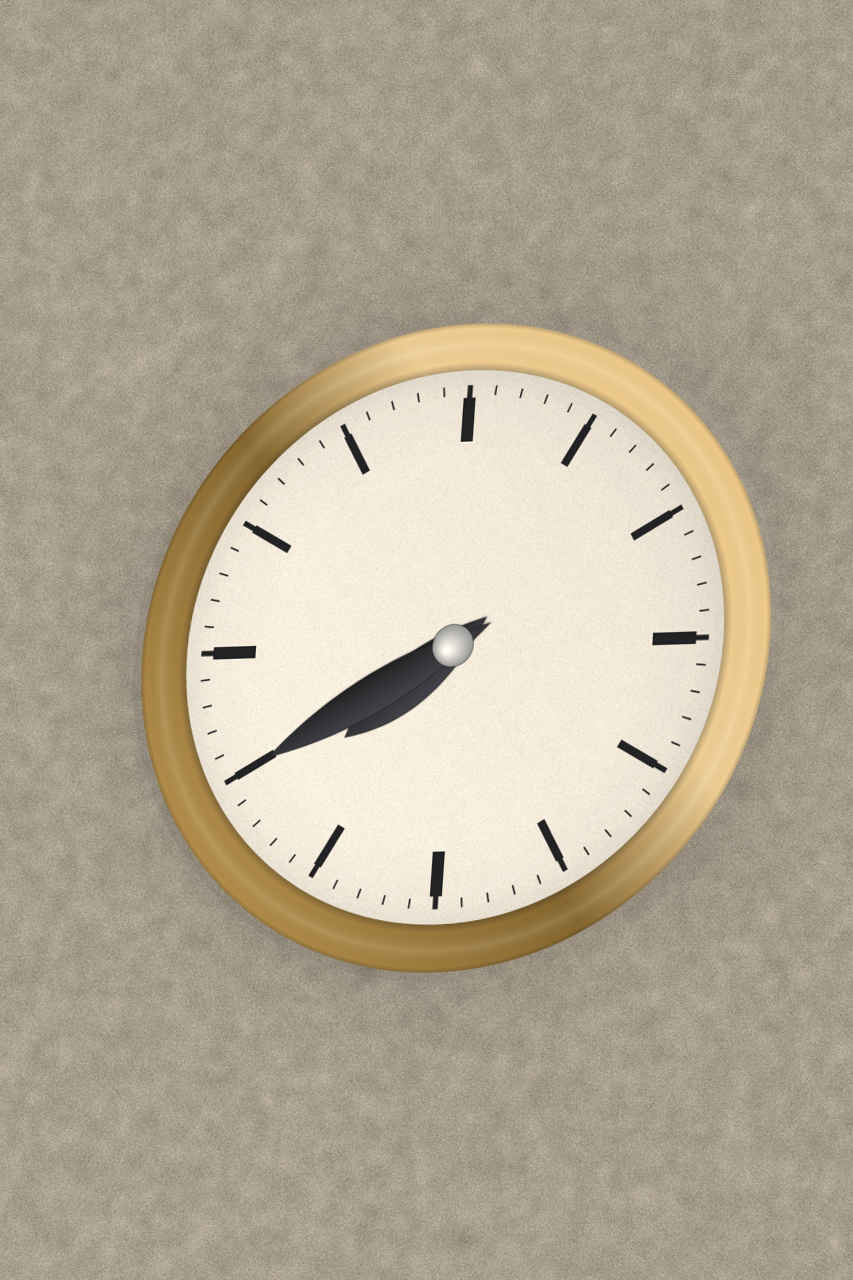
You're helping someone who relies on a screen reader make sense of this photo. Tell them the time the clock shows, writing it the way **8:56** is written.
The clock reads **7:40**
